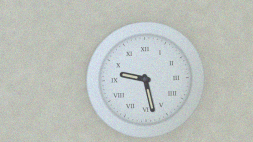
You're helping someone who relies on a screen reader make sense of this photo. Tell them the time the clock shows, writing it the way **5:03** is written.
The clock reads **9:28**
